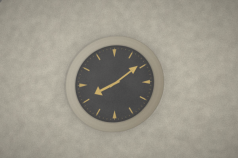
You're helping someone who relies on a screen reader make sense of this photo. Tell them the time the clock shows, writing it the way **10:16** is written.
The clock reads **8:09**
